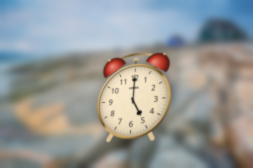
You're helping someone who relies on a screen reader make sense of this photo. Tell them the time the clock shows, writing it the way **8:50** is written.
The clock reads **5:00**
